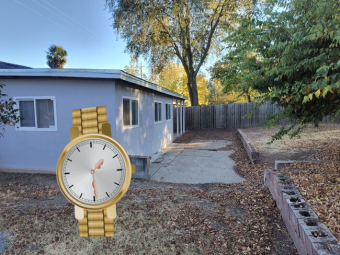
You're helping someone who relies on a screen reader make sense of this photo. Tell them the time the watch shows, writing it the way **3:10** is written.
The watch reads **1:29**
